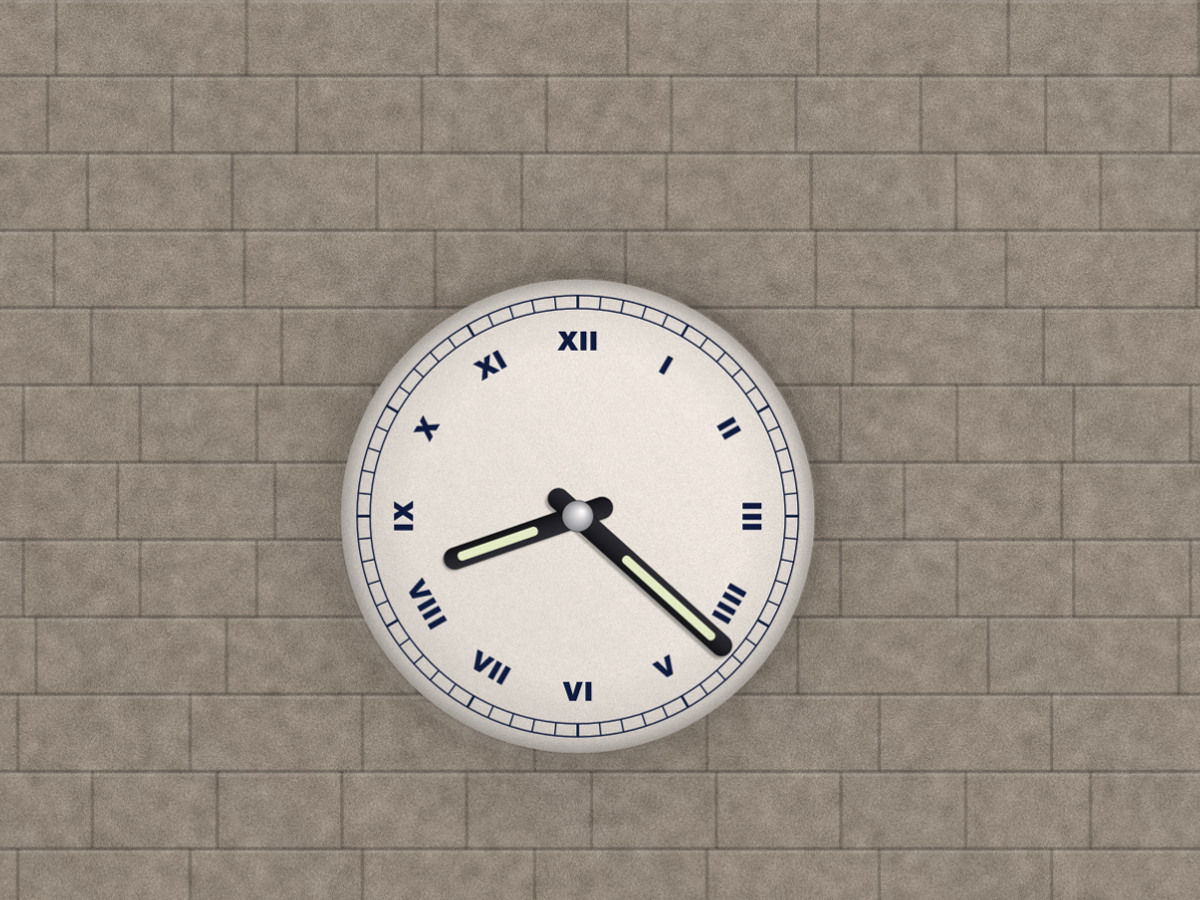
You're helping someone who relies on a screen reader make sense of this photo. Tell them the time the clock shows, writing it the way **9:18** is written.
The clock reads **8:22**
